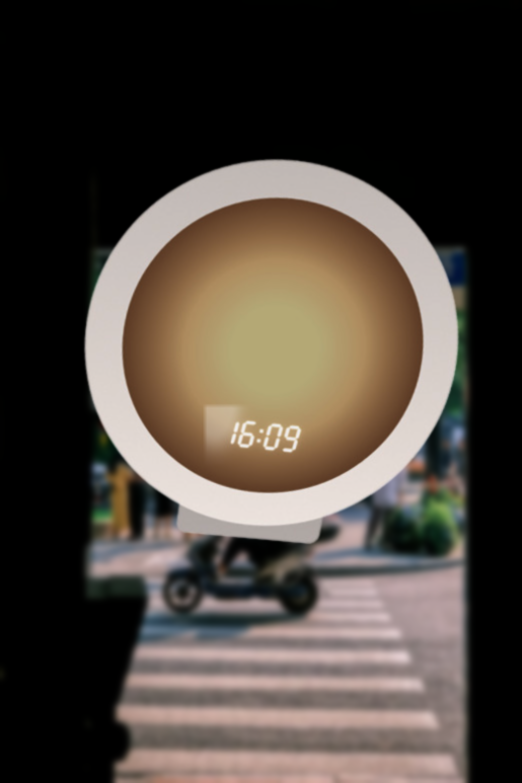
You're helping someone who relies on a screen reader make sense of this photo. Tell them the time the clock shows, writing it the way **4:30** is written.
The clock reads **16:09**
